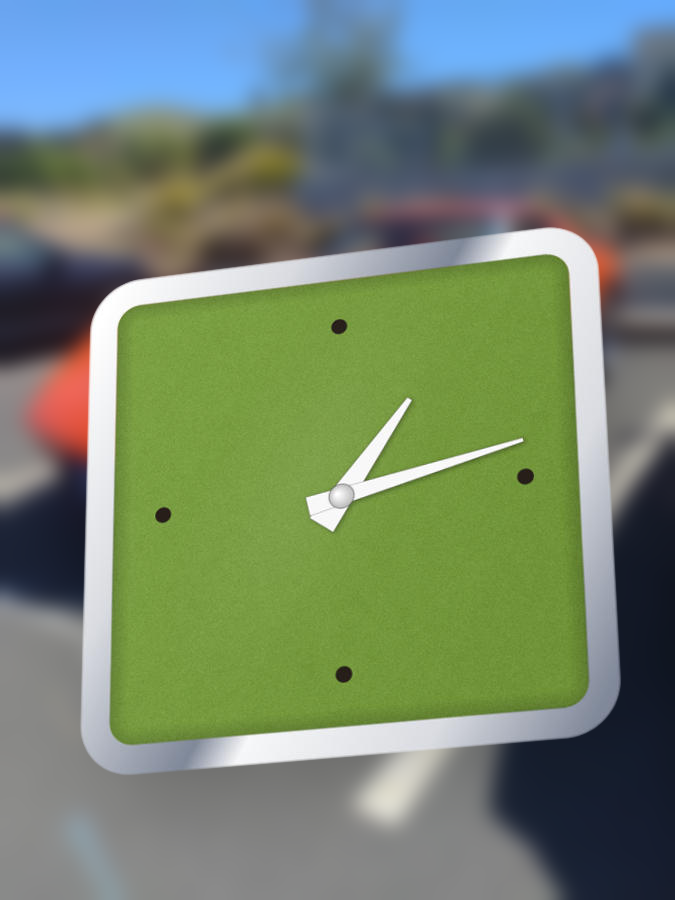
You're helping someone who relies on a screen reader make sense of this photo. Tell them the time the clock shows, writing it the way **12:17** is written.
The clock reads **1:13**
